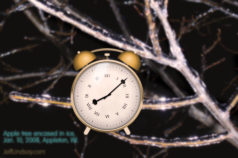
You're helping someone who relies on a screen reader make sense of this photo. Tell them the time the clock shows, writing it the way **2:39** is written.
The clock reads **8:08**
